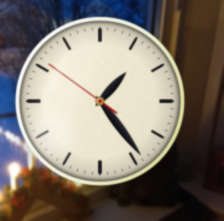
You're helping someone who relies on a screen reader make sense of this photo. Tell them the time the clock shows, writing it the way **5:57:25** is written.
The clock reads **1:23:51**
